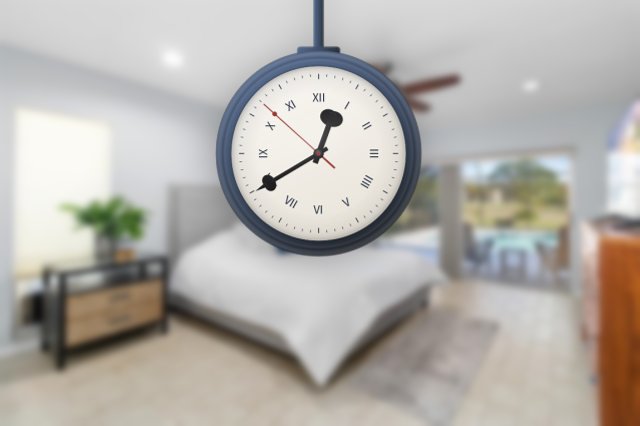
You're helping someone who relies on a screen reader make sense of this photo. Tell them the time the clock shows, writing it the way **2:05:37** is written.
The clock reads **12:39:52**
